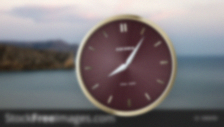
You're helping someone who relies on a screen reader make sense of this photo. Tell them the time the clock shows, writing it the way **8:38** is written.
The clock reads **8:06**
